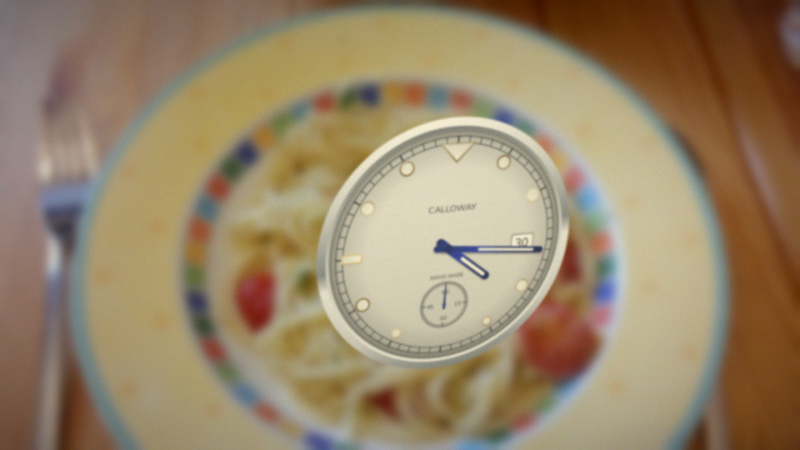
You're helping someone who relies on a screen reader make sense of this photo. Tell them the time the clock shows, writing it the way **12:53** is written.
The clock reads **4:16**
